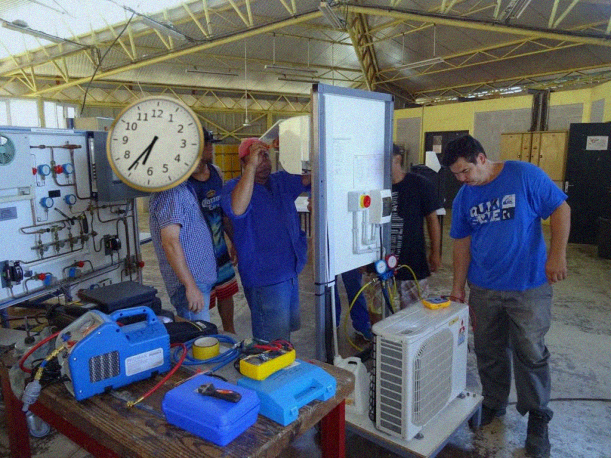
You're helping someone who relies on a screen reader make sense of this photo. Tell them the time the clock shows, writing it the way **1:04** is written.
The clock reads **6:36**
